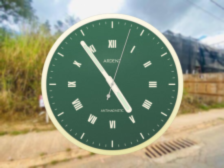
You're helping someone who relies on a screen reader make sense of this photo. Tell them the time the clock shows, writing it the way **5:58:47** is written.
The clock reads **4:54:03**
